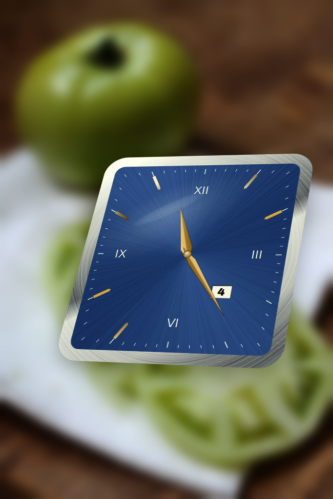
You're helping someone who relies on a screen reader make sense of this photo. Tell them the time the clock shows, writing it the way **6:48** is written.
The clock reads **11:24**
